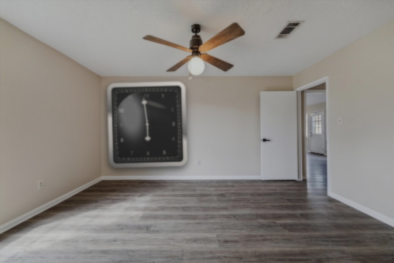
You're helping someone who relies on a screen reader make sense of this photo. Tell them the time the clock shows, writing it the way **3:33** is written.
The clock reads **5:59**
